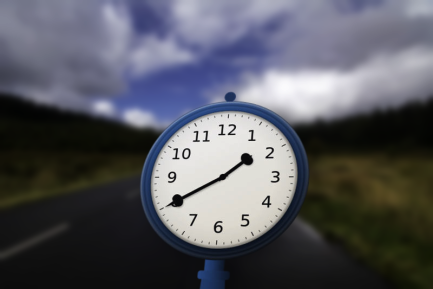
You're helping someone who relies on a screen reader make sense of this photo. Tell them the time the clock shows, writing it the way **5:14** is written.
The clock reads **1:40**
